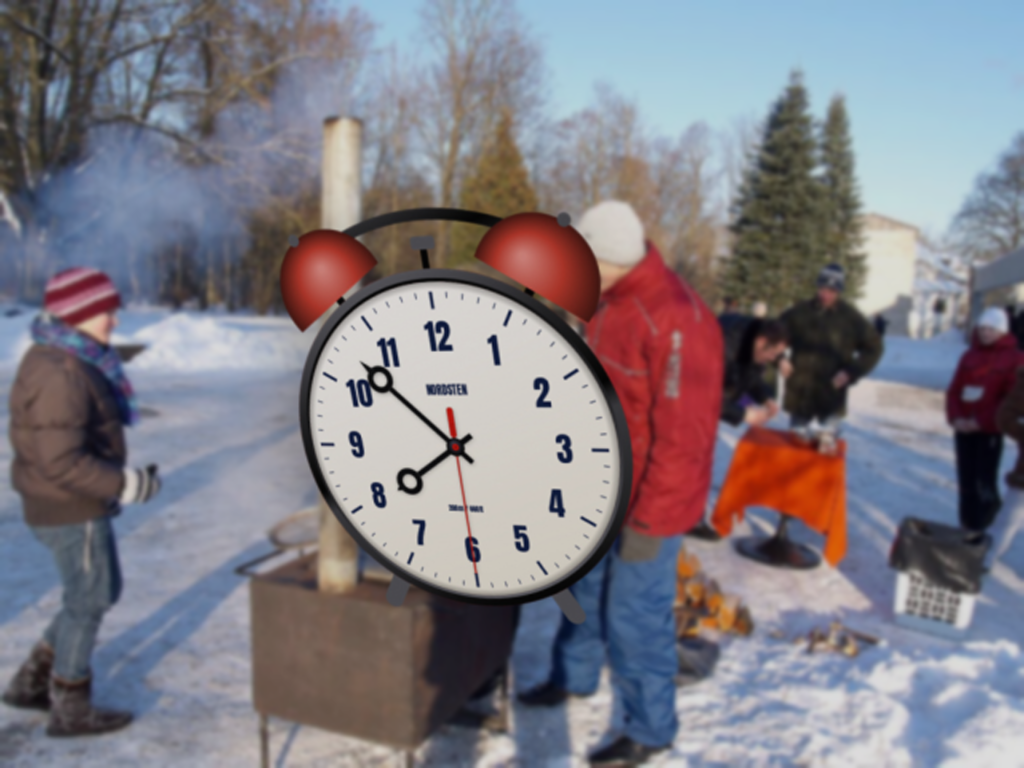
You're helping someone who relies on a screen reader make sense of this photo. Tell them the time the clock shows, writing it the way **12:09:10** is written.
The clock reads **7:52:30**
